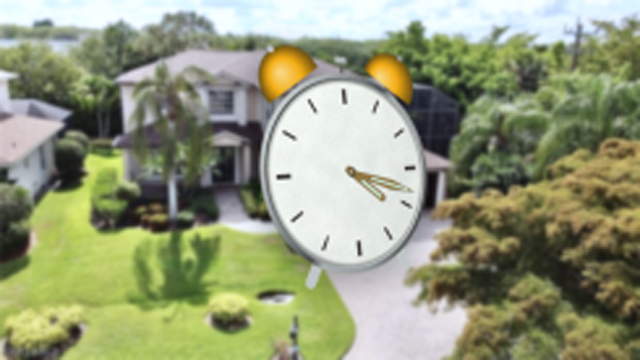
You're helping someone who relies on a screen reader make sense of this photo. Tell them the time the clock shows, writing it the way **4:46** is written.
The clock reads **4:18**
